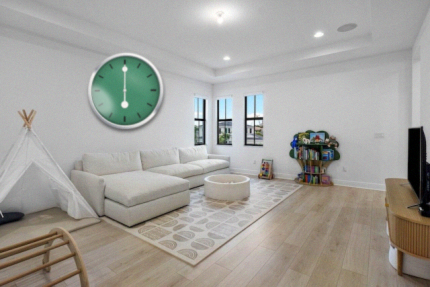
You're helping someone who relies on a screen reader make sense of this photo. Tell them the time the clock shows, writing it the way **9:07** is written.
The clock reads **6:00**
